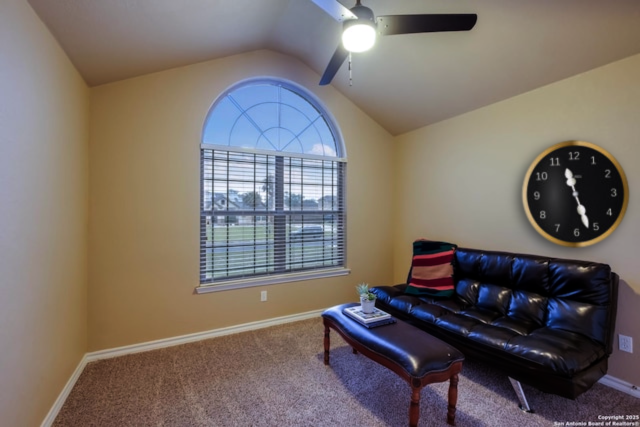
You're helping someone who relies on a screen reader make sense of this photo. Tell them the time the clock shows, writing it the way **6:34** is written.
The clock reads **11:27**
